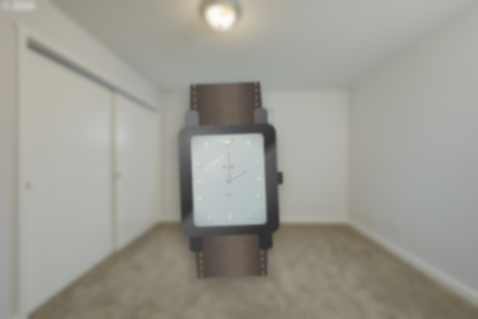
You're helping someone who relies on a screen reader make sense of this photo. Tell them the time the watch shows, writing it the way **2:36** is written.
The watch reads **2:00**
